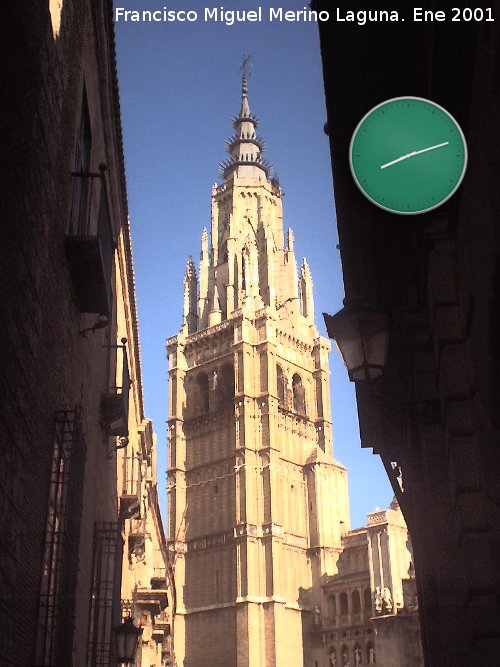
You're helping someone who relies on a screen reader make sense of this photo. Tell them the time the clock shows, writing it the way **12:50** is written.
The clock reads **8:12**
